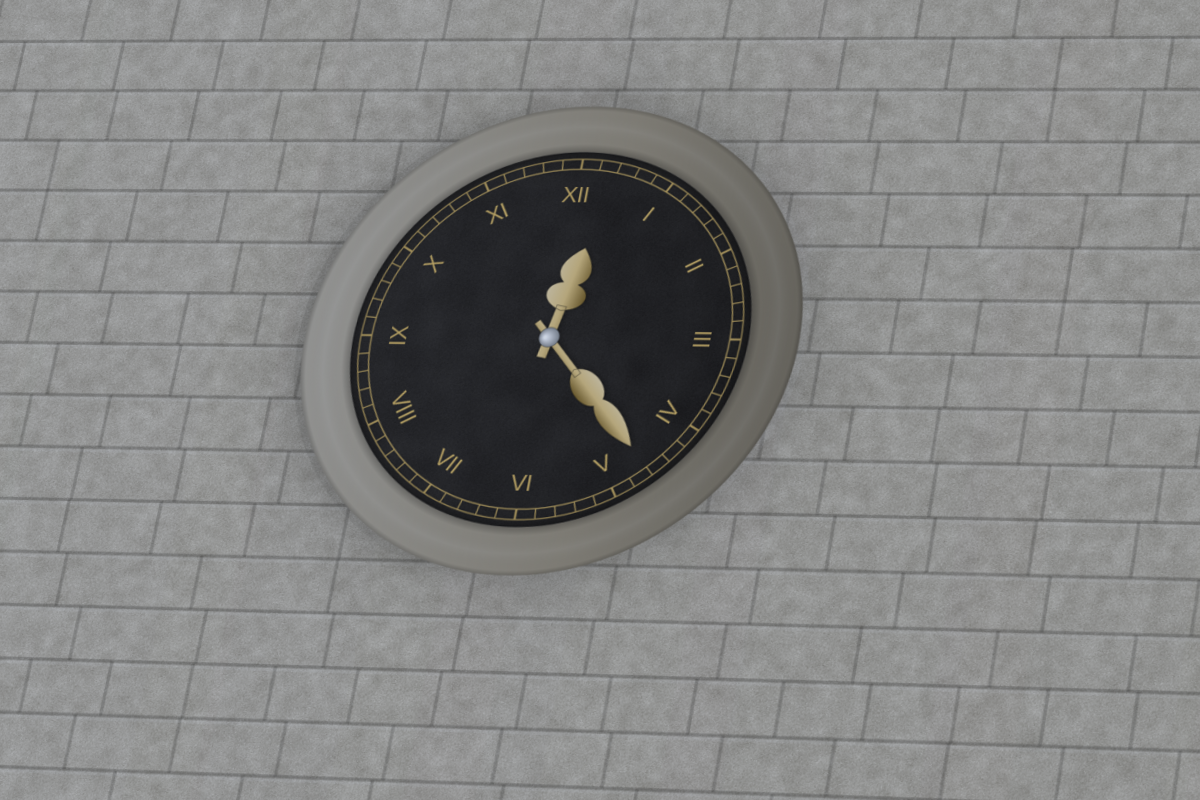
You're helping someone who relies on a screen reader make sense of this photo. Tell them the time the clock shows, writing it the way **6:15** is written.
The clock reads **12:23**
